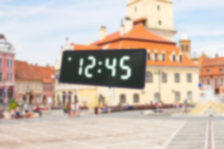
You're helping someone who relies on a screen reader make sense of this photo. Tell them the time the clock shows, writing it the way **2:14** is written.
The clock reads **12:45**
